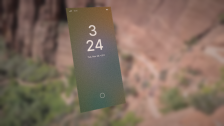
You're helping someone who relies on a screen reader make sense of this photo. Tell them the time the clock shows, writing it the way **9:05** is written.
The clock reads **3:24**
